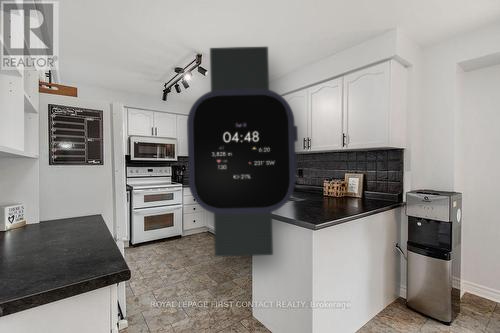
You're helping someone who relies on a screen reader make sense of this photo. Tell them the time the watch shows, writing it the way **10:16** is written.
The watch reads **4:48**
